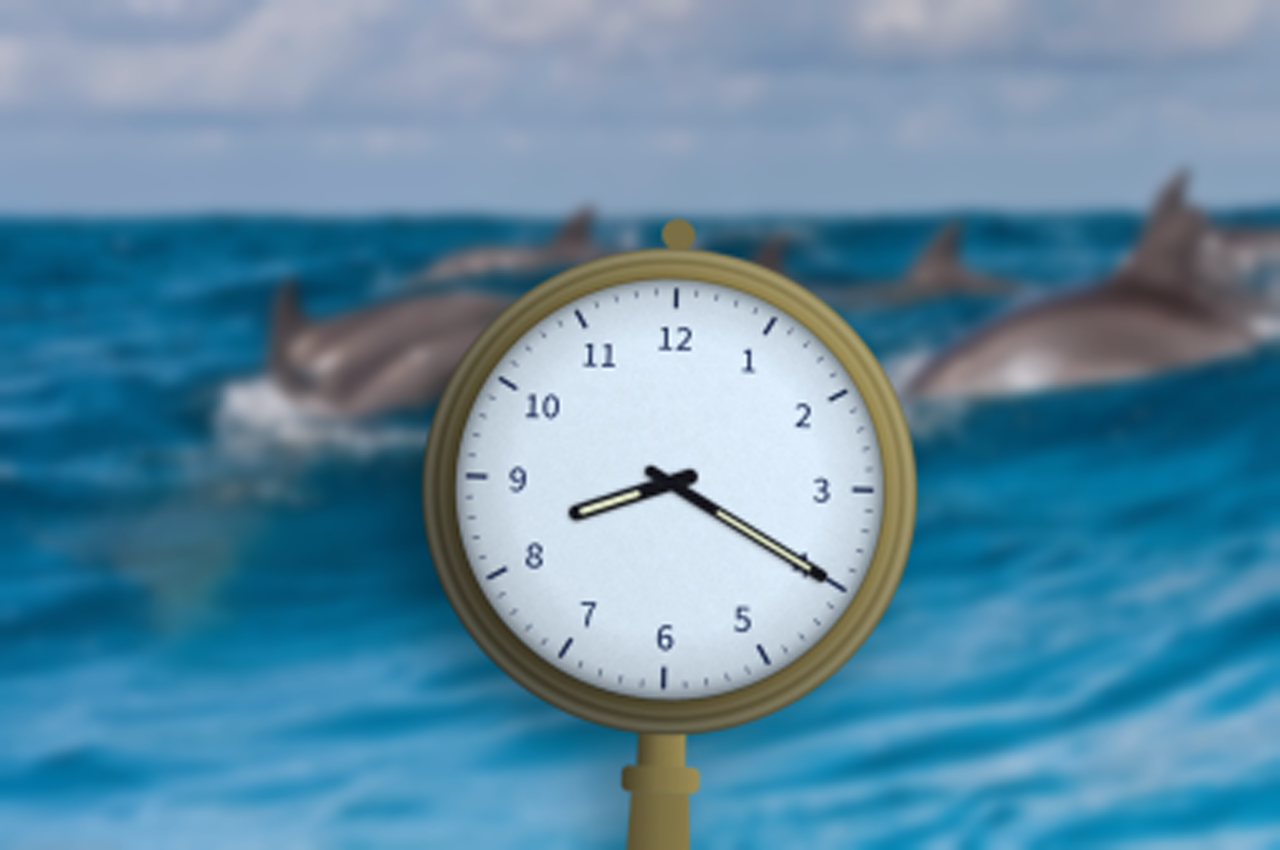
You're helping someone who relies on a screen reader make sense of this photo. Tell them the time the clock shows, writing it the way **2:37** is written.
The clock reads **8:20**
